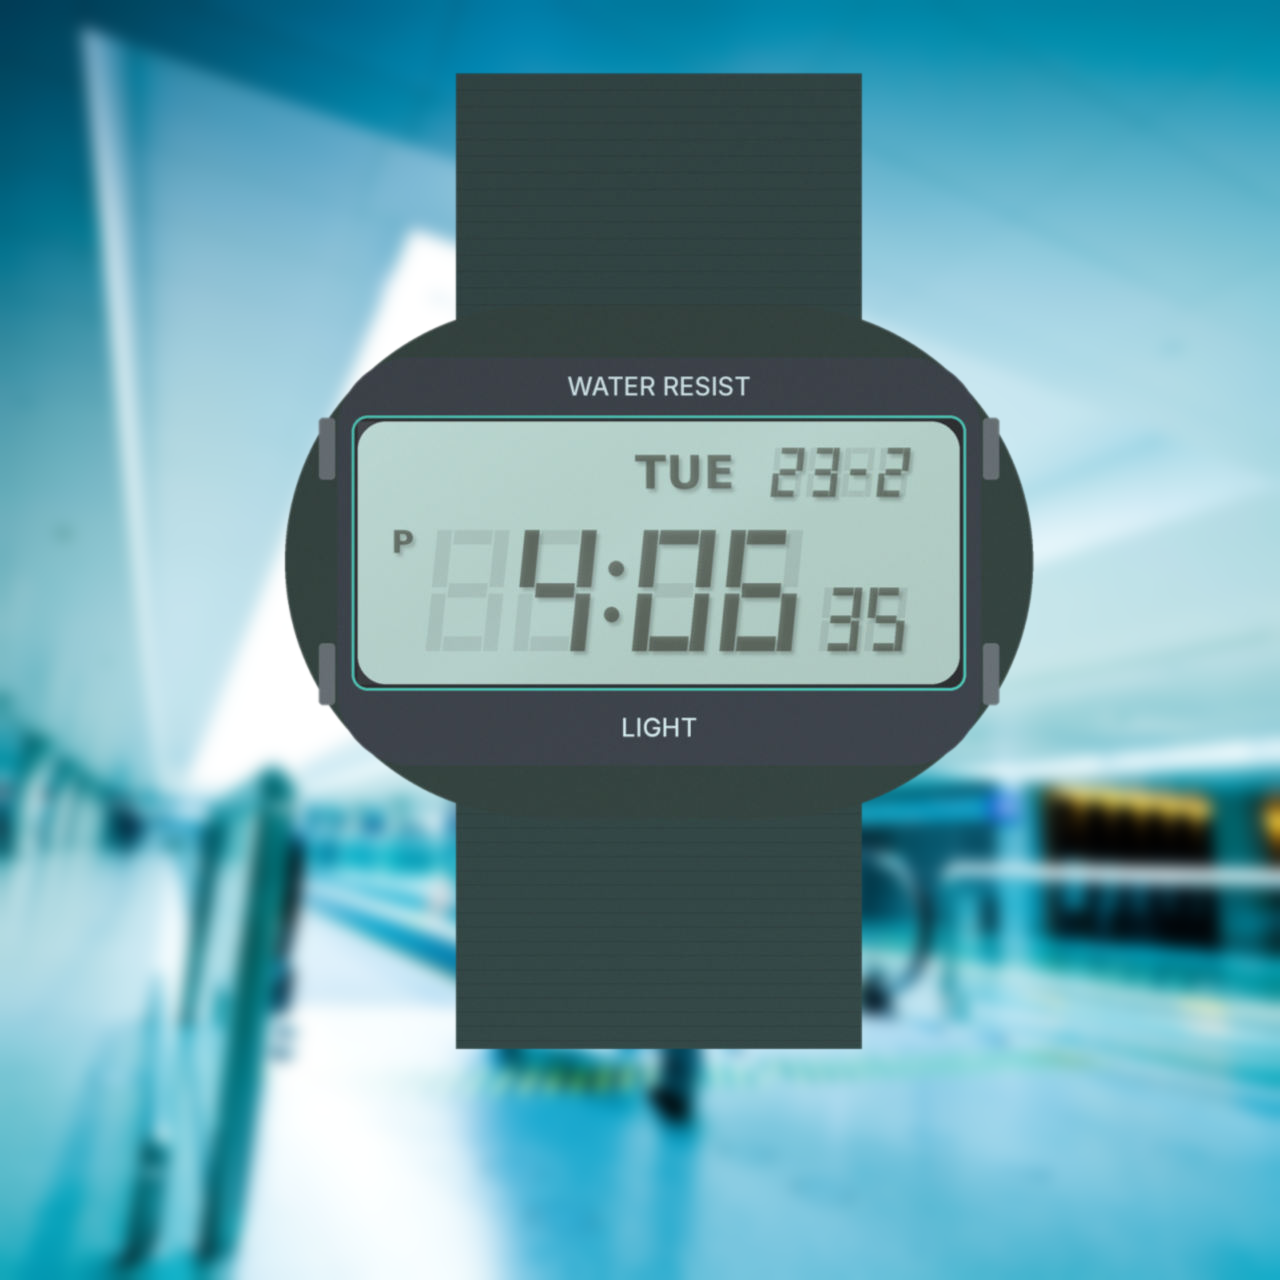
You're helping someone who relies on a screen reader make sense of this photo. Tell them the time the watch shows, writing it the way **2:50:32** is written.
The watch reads **4:06:35**
